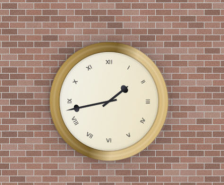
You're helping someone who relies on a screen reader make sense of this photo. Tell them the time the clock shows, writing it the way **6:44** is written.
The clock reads **1:43**
